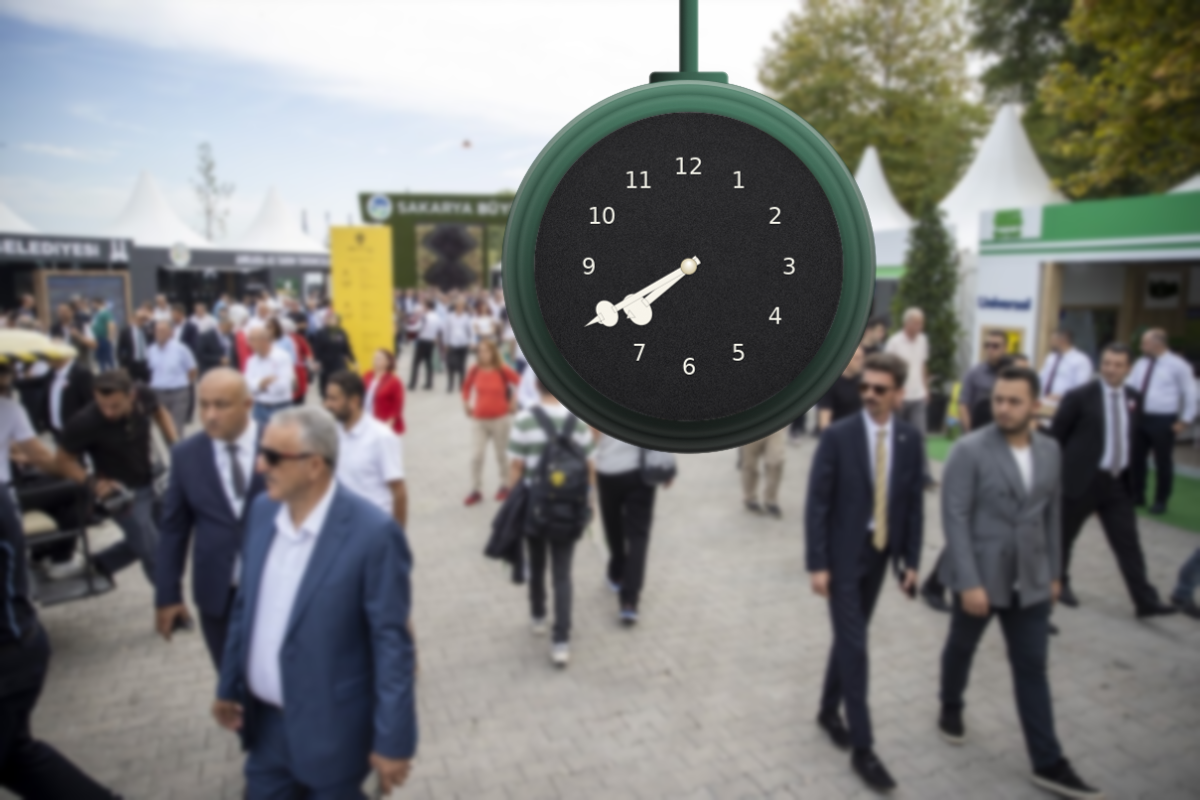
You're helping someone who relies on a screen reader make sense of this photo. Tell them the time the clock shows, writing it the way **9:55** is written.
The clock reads **7:40**
